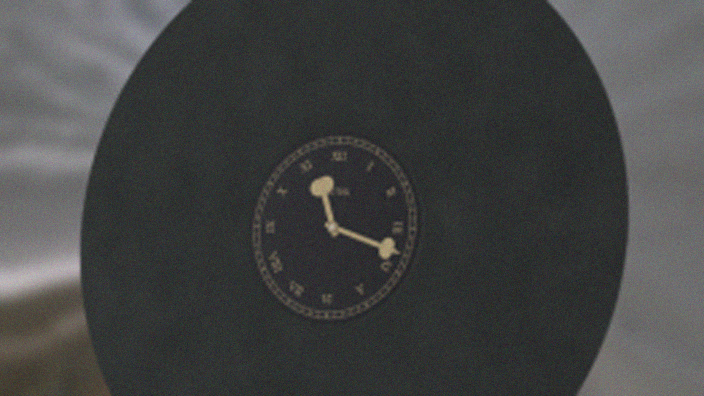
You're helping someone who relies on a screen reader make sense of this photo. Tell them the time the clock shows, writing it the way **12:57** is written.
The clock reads **11:18**
